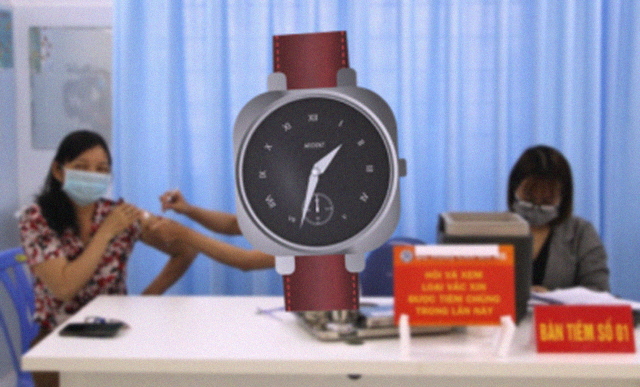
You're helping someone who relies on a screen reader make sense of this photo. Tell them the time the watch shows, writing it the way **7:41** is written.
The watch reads **1:33**
